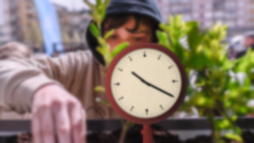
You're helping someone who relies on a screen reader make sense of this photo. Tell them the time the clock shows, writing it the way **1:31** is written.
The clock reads **10:20**
